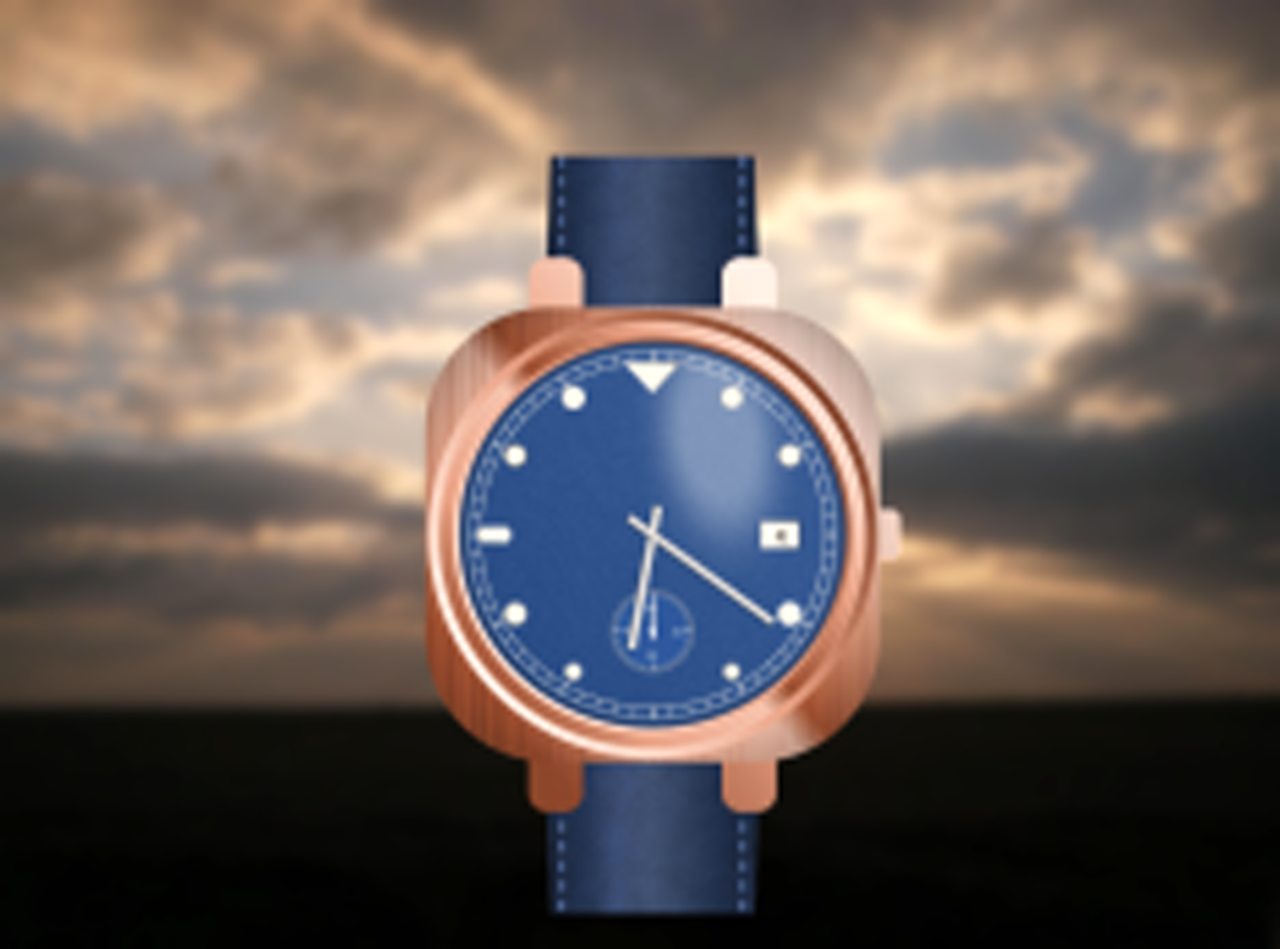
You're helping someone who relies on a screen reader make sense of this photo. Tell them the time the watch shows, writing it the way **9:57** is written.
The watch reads **6:21**
